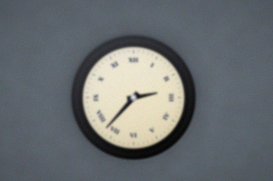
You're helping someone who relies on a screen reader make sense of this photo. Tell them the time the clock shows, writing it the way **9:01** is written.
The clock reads **2:37**
